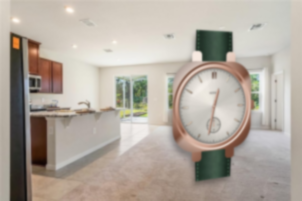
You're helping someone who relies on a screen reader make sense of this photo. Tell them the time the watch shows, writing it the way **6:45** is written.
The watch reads **12:32**
